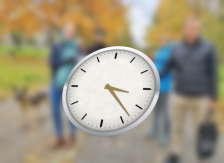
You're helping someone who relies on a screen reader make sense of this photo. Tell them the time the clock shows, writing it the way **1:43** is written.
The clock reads **3:23**
